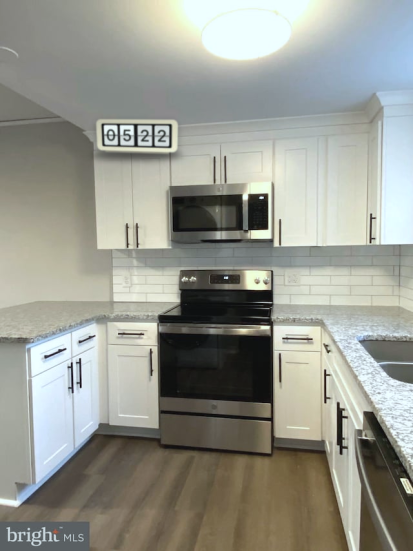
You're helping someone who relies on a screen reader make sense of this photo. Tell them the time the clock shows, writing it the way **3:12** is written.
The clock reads **5:22**
